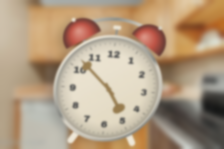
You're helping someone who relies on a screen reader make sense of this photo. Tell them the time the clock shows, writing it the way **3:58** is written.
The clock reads **4:52**
